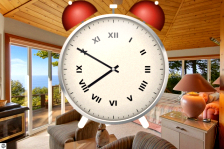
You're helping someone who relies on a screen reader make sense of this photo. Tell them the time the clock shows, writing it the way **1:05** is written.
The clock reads **7:50**
